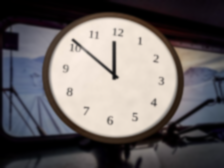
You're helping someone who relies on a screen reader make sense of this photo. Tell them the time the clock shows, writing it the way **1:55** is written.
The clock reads **11:51**
